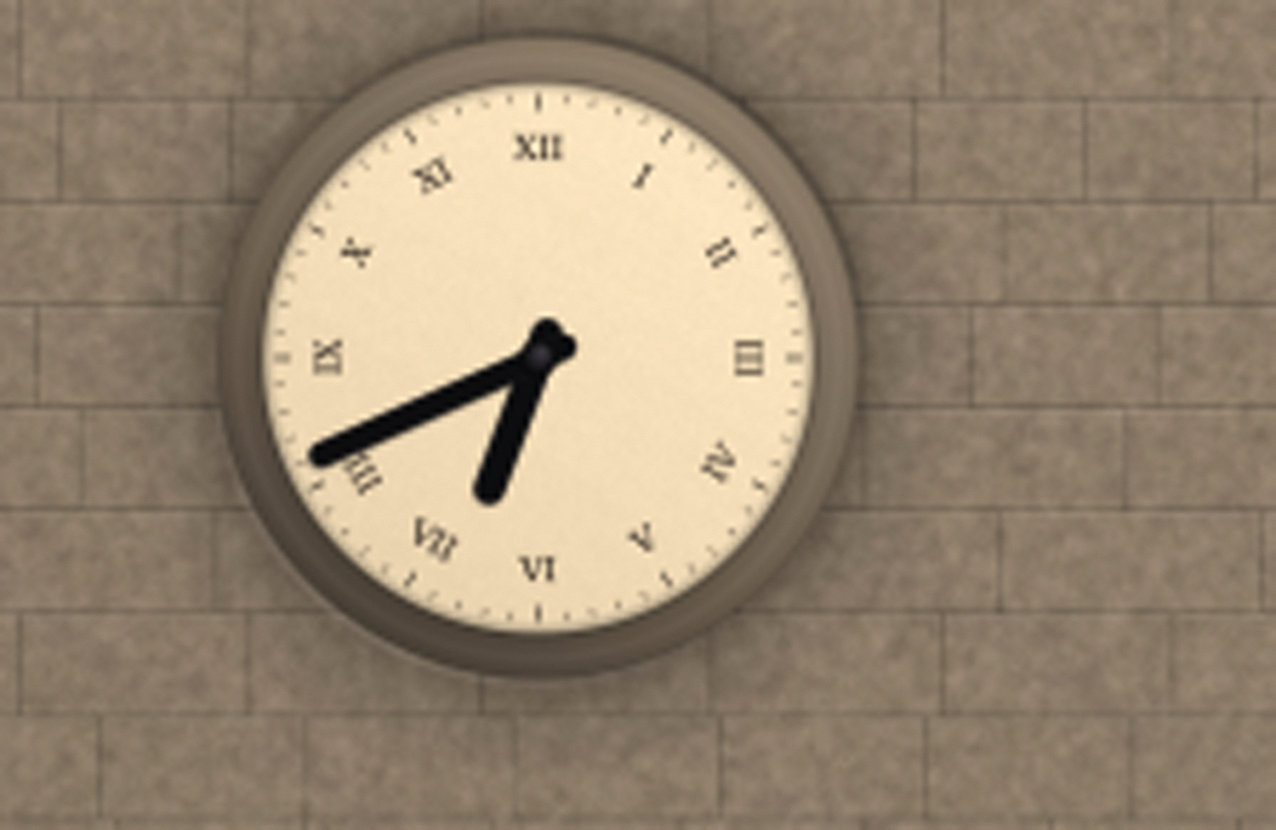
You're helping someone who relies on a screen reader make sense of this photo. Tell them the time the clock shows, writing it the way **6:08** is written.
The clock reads **6:41**
